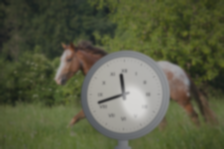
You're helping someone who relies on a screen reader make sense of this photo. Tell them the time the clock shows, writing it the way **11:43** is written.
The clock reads **11:42**
